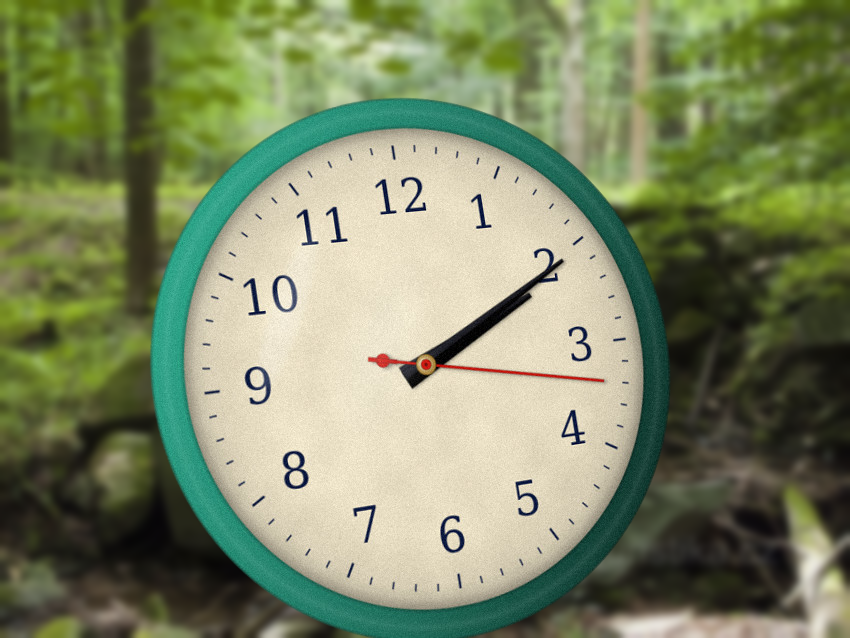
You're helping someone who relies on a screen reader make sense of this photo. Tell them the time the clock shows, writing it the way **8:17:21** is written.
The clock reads **2:10:17**
